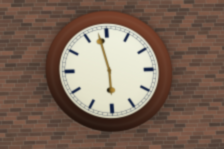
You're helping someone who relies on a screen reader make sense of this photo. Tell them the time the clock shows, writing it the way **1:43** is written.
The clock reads **5:58**
